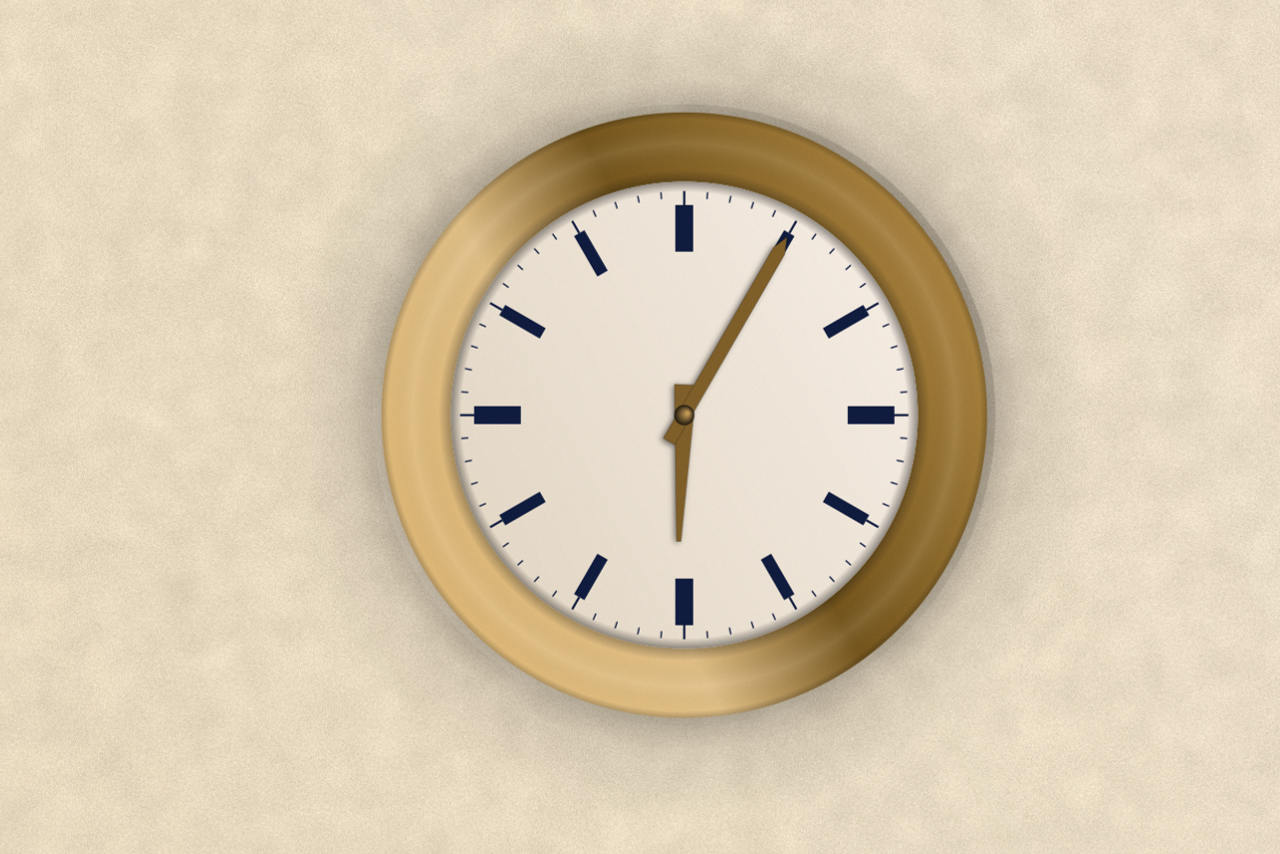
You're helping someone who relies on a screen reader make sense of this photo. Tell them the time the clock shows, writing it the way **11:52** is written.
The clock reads **6:05**
